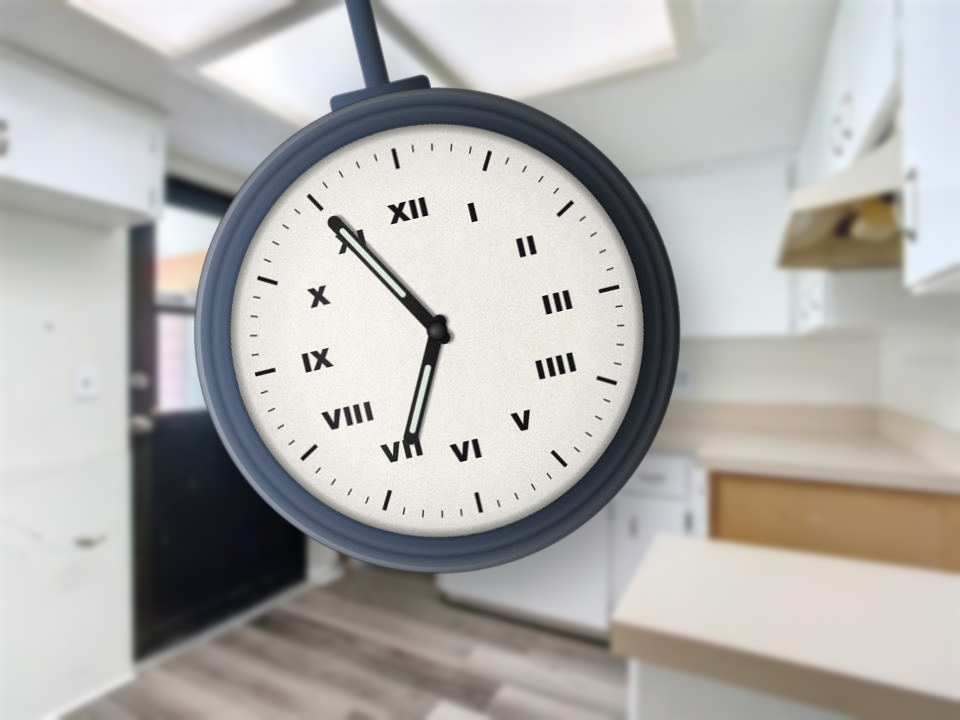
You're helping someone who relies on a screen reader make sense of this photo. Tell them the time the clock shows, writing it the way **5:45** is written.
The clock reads **6:55**
